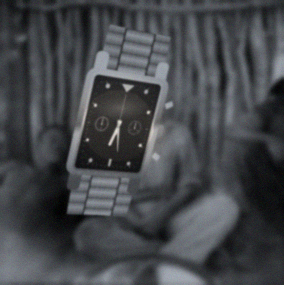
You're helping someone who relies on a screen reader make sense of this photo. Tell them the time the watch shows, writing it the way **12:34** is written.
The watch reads **6:28**
